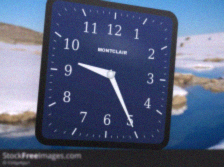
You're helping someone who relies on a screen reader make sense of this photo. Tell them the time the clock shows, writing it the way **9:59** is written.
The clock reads **9:25**
